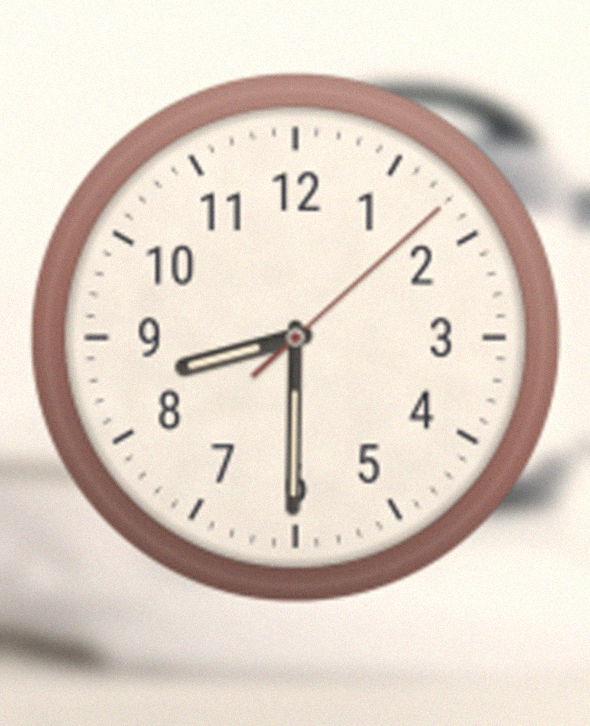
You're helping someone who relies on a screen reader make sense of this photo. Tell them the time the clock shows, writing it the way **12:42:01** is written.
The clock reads **8:30:08**
